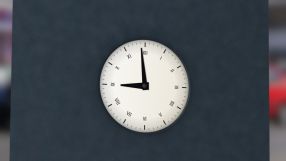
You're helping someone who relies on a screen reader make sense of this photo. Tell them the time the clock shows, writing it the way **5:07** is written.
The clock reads **8:59**
